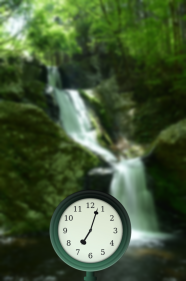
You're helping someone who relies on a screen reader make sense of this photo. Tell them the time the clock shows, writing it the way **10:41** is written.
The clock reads **7:03**
